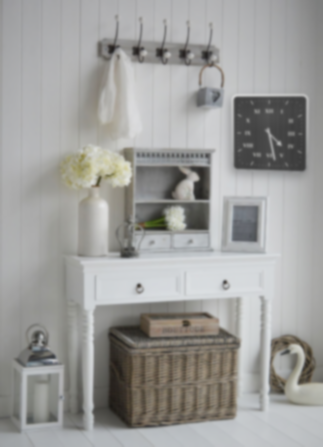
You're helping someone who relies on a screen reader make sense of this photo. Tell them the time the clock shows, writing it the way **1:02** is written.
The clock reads **4:28**
